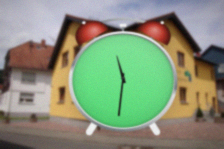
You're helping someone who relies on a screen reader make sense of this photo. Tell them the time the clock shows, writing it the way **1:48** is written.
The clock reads **11:31**
